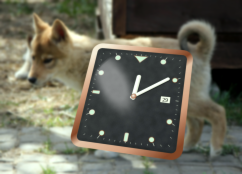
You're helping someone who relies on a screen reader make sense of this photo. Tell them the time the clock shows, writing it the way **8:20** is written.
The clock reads **12:09**
